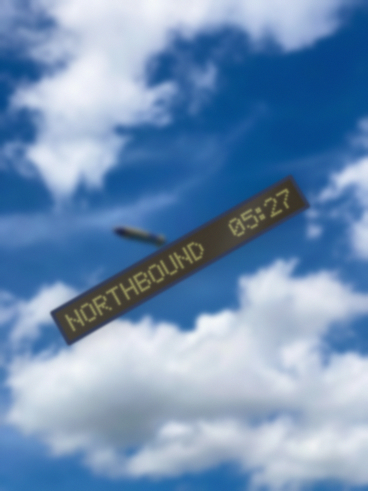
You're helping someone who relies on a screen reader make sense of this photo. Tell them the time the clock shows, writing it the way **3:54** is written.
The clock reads **5:27**
